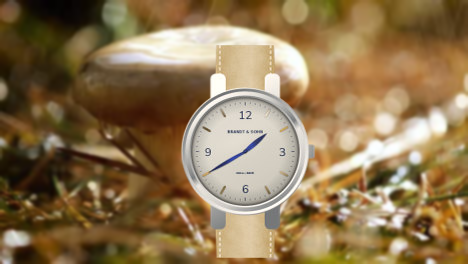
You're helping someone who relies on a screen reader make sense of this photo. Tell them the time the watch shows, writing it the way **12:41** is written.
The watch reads **1:40**
